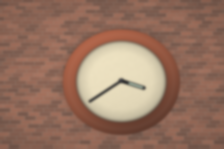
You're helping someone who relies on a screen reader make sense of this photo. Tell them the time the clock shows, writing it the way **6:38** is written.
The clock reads **3:39**
